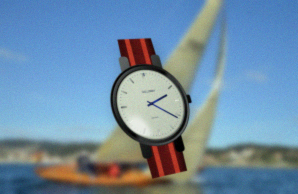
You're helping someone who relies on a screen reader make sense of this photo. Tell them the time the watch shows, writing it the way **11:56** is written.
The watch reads **2:21**
